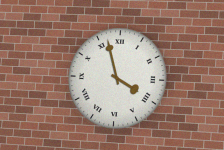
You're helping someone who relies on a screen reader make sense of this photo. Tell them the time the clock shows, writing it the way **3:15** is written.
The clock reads **3:57**
